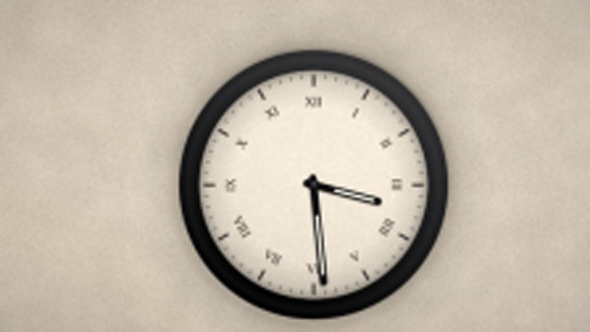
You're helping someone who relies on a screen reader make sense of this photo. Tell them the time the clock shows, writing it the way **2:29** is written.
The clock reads **3:29**
